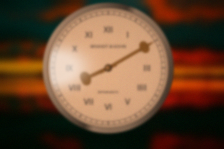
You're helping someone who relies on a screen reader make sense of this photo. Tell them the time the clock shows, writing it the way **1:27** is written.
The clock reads **8:10**
